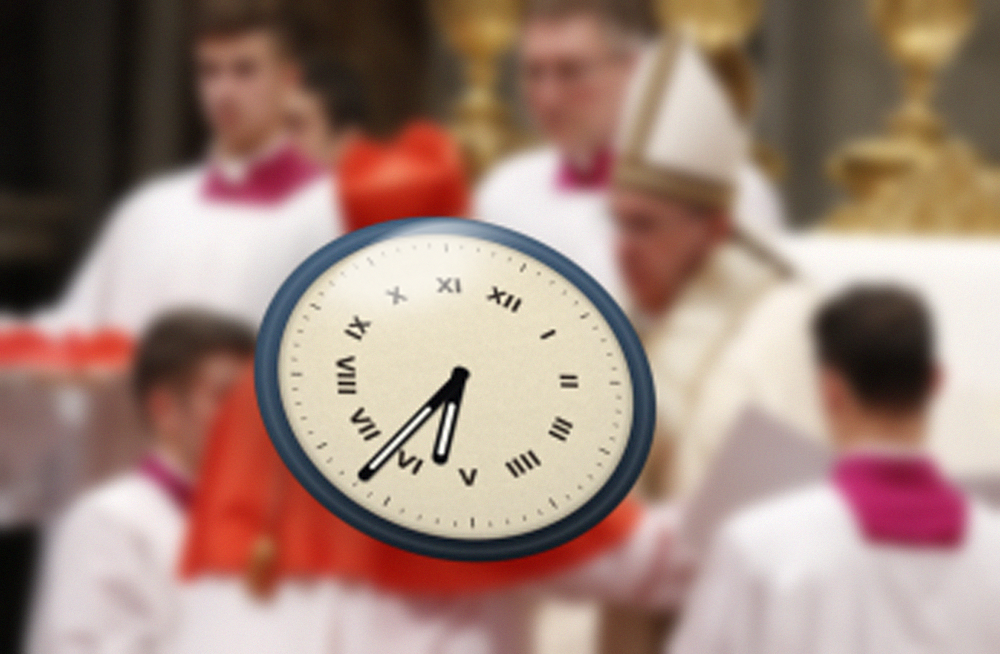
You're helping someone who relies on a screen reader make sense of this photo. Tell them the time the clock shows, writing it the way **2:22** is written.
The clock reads **5:32**
